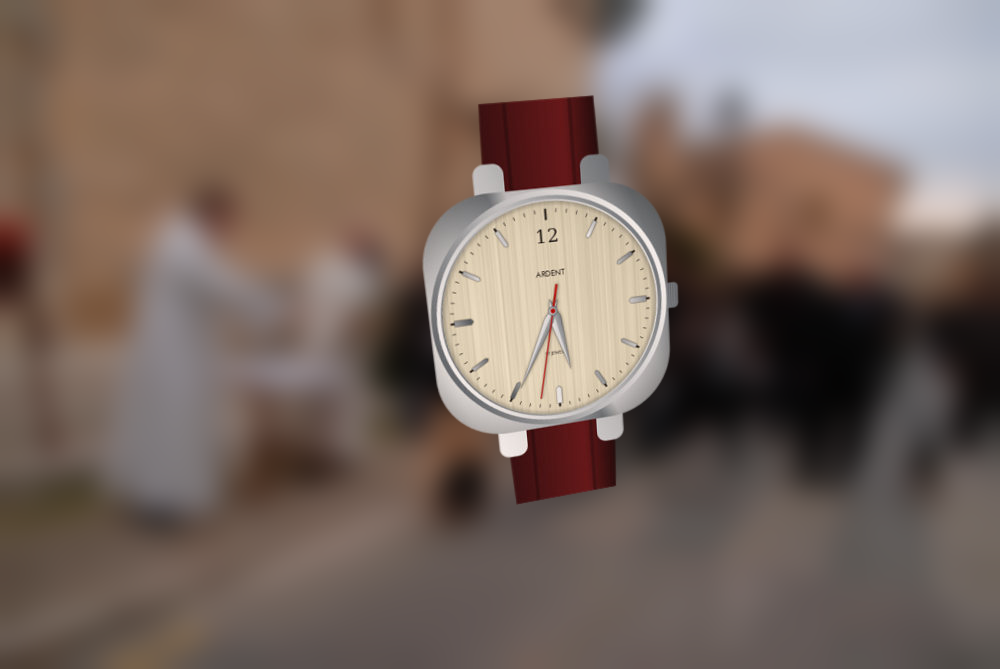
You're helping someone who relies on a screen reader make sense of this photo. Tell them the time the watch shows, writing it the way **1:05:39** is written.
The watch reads **5:34:32**
